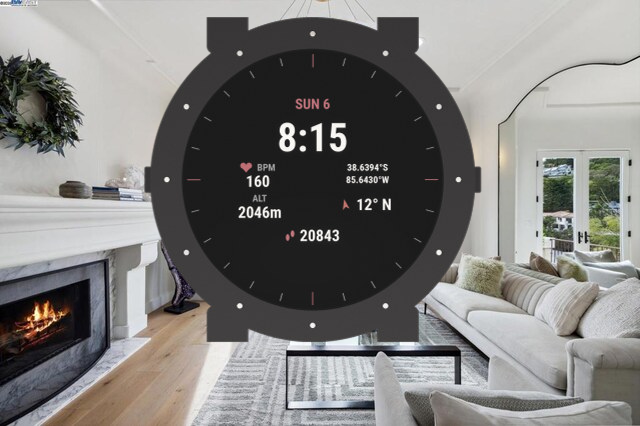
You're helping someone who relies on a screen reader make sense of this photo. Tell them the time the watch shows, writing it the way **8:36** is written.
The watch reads **8:15**
